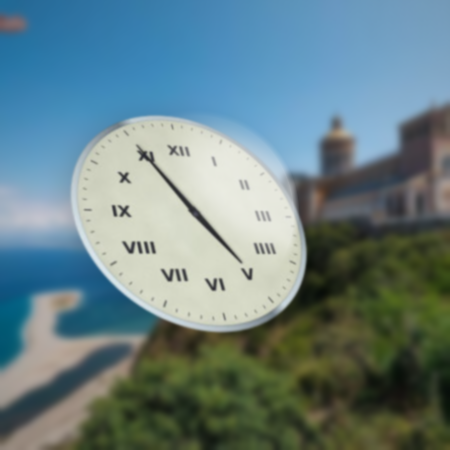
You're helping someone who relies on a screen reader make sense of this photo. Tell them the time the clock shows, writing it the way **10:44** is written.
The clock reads **4:55**
